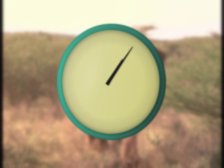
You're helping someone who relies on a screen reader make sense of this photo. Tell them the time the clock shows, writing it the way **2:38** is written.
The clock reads **1:06**
